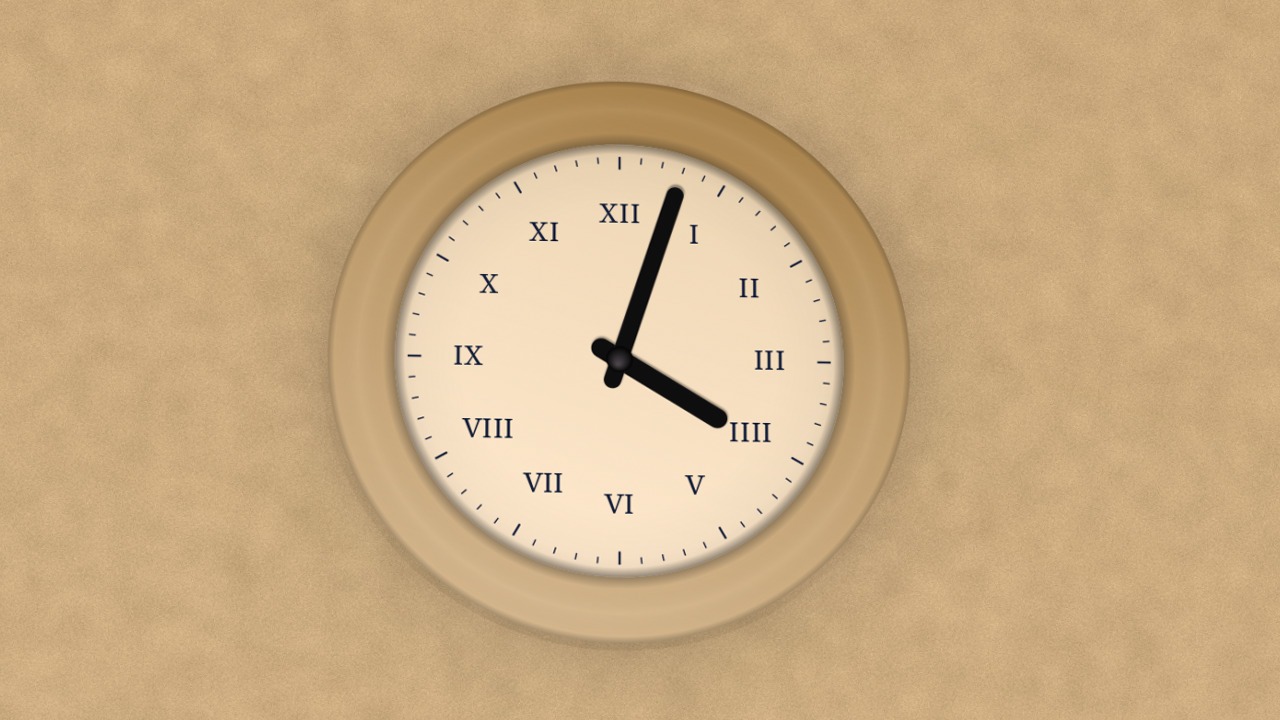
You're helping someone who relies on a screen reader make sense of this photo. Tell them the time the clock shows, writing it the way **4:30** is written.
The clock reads **4:03**
